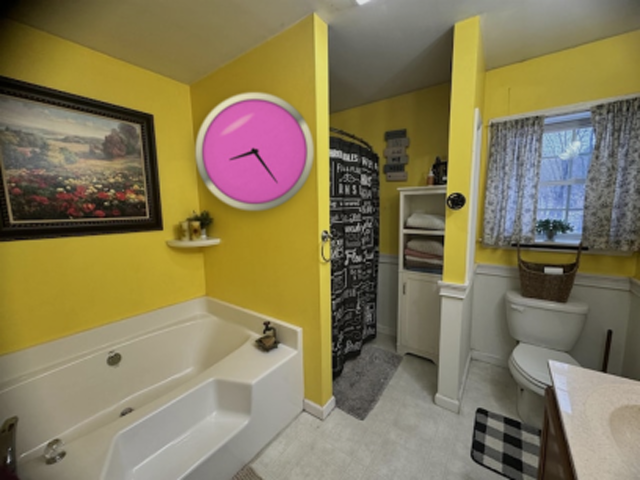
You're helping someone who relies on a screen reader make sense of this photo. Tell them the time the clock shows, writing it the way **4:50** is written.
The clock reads **8:24**
